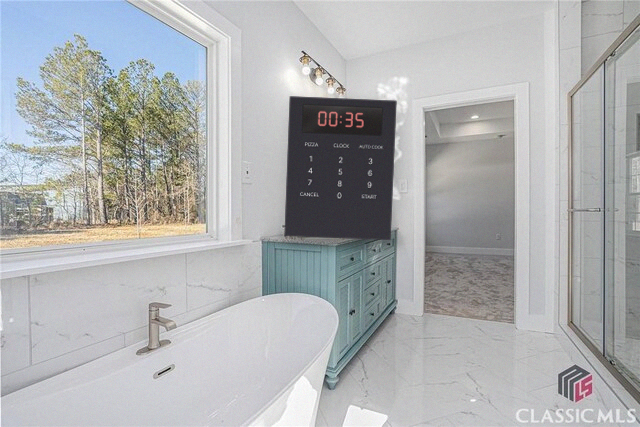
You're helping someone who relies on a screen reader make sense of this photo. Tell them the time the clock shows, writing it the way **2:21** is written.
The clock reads **0:35**
